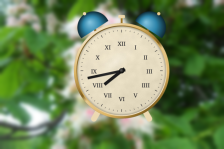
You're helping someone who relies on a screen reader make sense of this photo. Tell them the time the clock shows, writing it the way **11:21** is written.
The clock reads **7:43**
